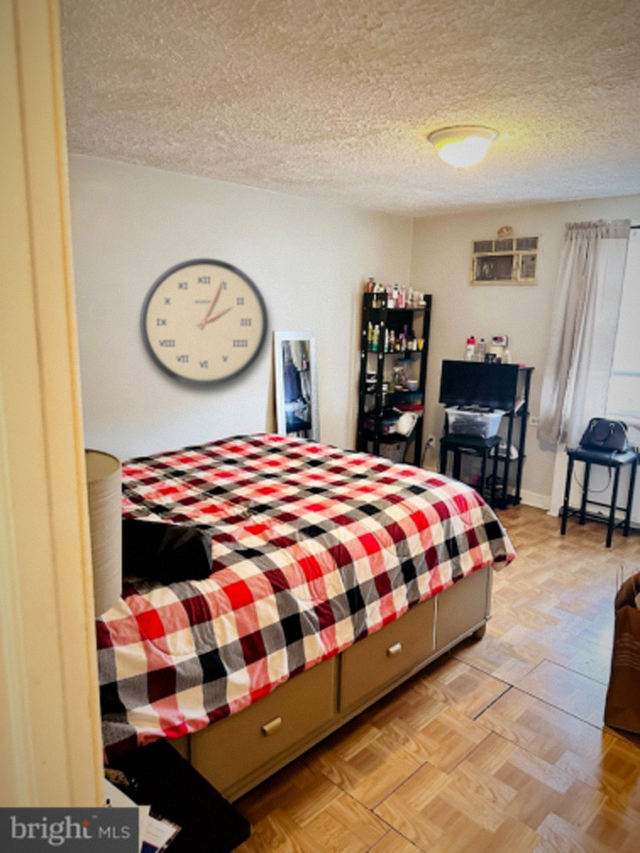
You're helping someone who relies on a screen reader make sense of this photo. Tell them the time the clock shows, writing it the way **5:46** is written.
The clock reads **2:04**
